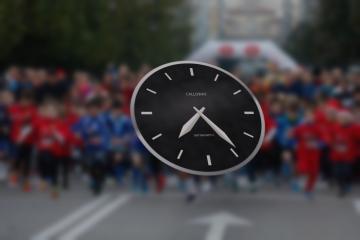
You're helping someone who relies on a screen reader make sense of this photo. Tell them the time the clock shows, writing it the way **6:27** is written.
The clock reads **7:24**
